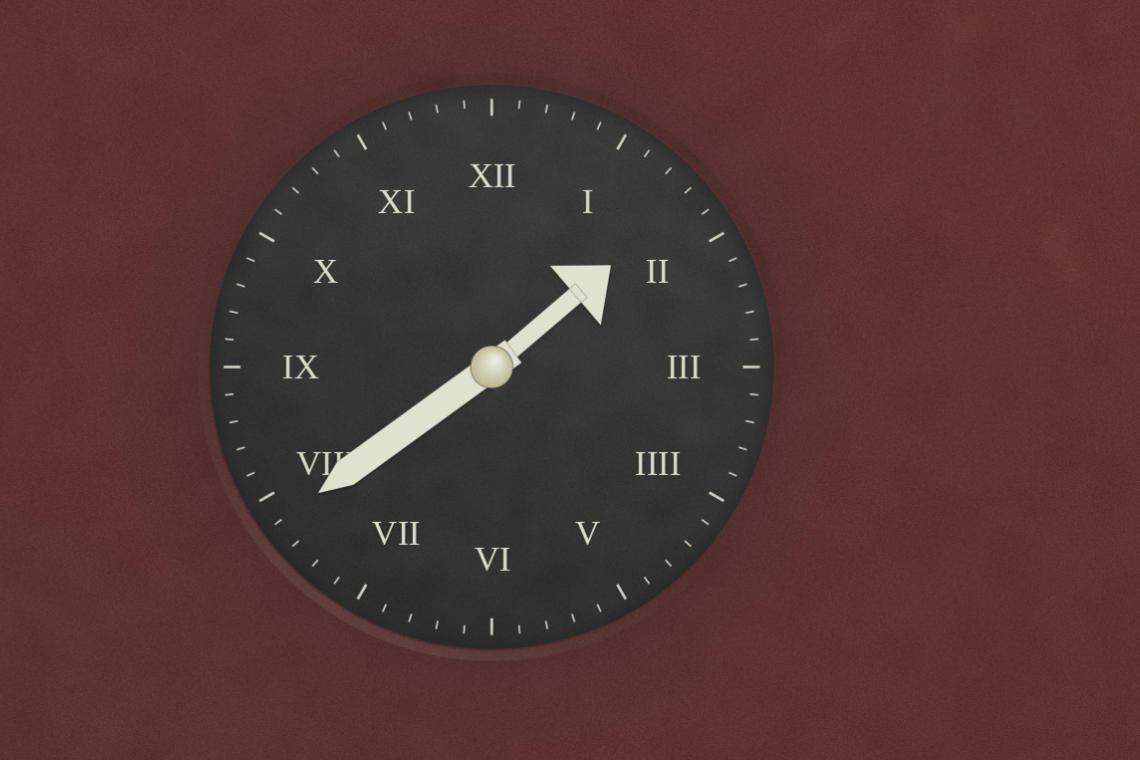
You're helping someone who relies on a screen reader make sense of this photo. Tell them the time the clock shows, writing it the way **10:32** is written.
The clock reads **1:39**
